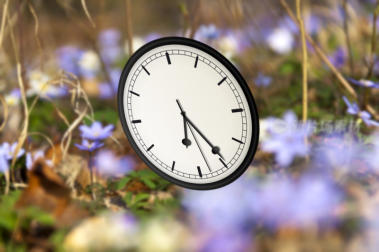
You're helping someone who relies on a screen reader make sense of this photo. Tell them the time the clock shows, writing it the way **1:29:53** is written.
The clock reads **6:24:28**
